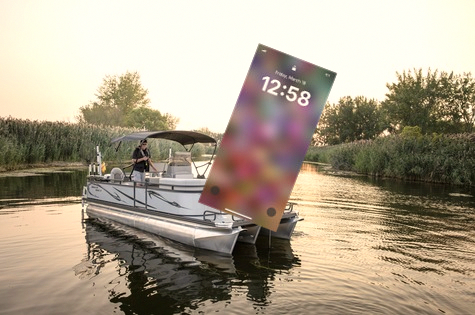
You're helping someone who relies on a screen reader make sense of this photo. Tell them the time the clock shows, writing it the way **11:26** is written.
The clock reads **12:58**
